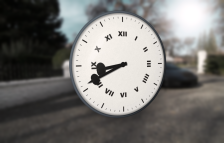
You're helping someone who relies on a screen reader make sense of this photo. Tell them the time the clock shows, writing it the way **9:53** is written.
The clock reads **8:41**
